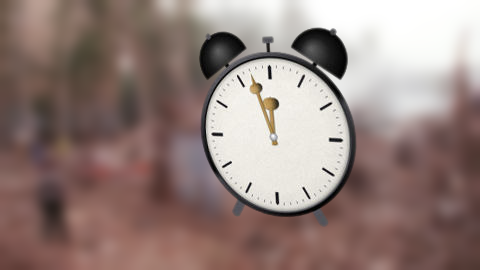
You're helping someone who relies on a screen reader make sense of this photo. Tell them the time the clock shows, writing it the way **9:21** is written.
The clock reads **11:57**
